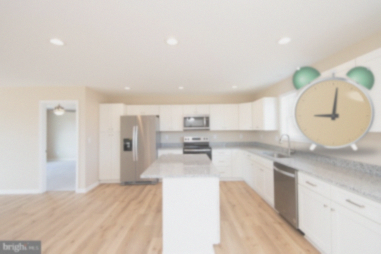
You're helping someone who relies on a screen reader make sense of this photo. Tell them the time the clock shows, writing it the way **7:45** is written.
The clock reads **9:01**
